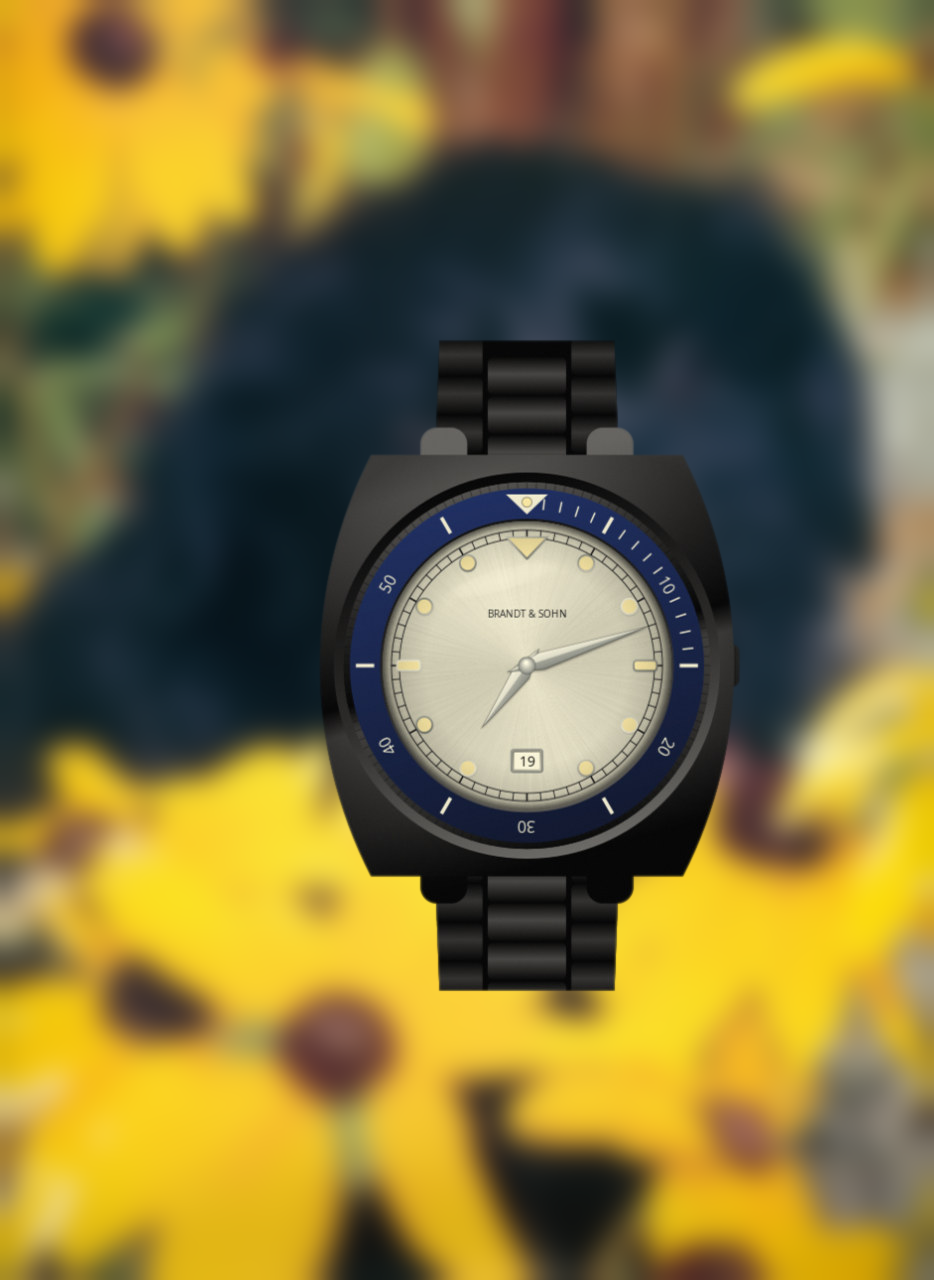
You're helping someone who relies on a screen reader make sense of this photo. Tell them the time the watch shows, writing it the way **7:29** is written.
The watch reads **7:12**
